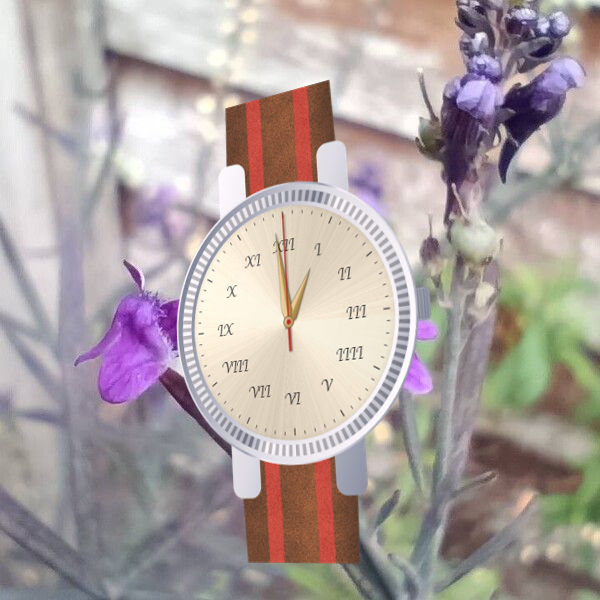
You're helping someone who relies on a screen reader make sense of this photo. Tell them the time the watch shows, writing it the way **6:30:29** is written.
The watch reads **12:59:00**
